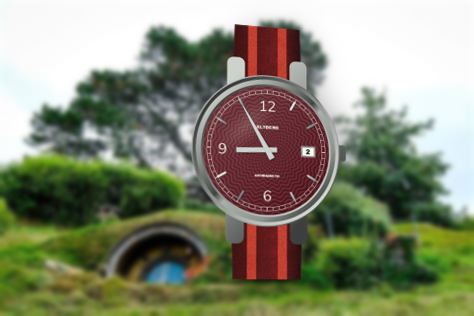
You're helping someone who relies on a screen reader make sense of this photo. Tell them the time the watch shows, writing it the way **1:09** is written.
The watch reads **8:55**
